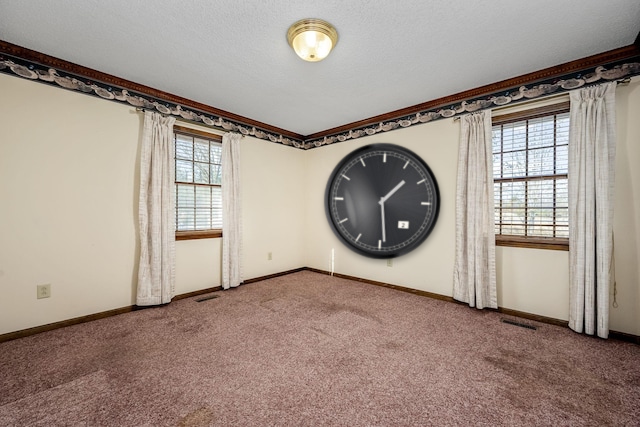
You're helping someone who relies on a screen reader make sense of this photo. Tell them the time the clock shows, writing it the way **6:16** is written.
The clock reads **1:29**
